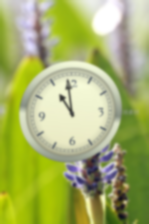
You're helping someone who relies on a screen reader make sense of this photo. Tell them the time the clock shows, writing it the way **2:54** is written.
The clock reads **10:59**
